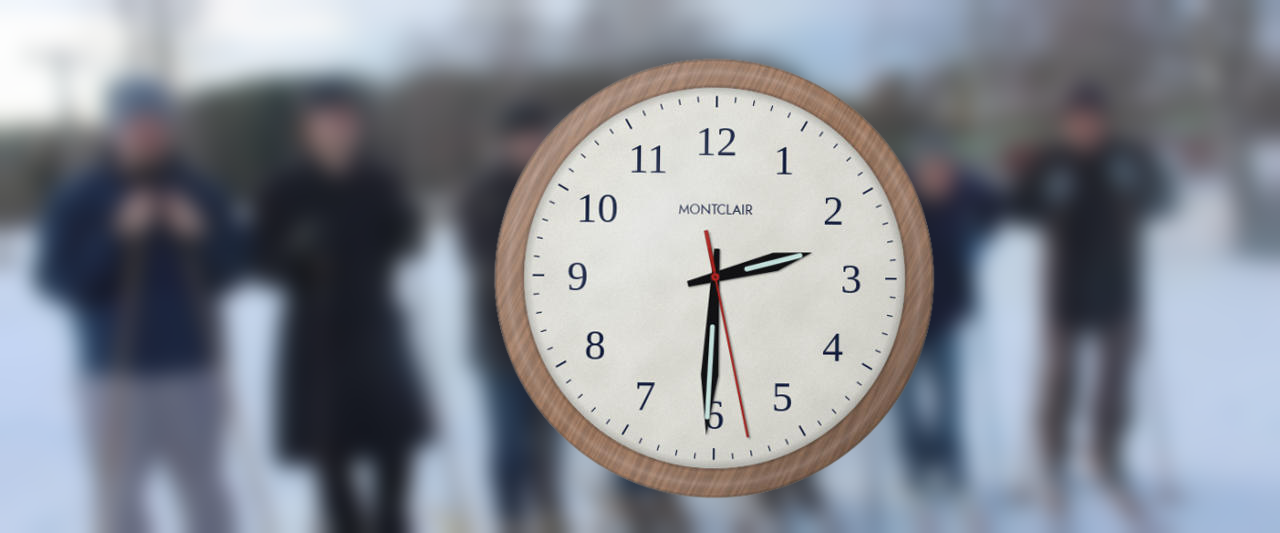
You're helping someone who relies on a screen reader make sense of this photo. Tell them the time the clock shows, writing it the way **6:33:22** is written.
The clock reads **2:30:28**
